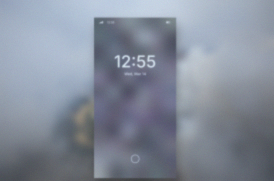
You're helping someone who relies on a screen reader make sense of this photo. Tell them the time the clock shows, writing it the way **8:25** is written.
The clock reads **12:55**
